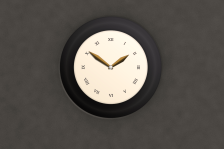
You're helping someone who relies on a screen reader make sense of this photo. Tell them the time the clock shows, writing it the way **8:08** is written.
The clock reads **1:51**
